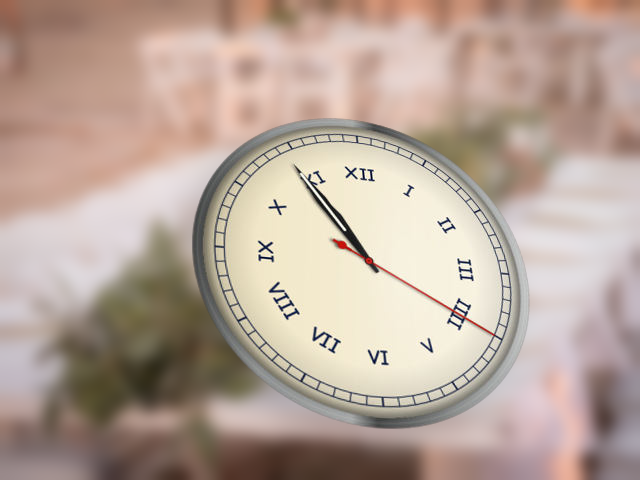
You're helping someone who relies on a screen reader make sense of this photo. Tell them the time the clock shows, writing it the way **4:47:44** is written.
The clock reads **10:54:20**
